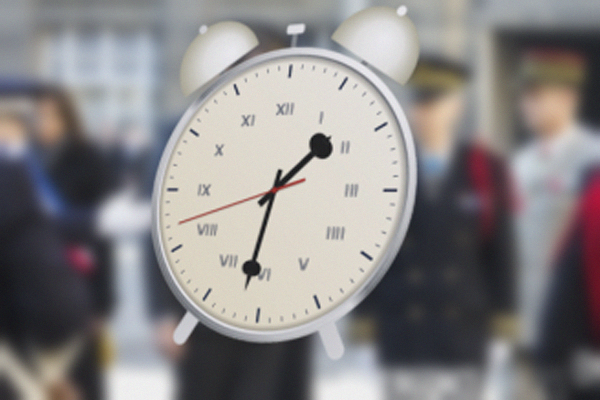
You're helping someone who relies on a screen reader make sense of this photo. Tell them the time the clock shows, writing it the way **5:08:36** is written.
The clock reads **1:31:42**
